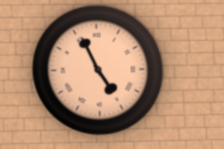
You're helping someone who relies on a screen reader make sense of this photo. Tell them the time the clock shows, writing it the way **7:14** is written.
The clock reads **4:56**
